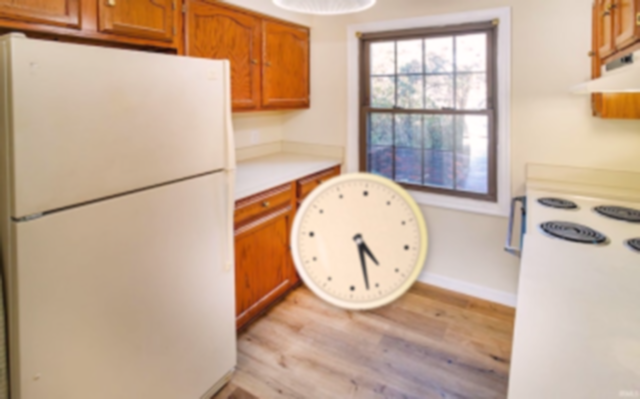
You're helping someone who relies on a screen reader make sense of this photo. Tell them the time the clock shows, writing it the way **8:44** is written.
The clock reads **4:27**
